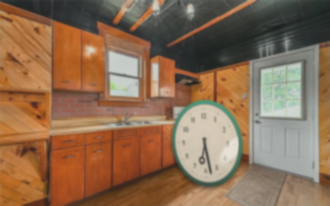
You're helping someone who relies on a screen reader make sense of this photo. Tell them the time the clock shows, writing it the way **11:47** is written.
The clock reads **6:28**
